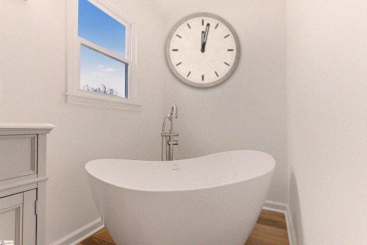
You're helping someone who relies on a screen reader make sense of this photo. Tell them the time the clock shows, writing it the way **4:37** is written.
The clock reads **12:02**
